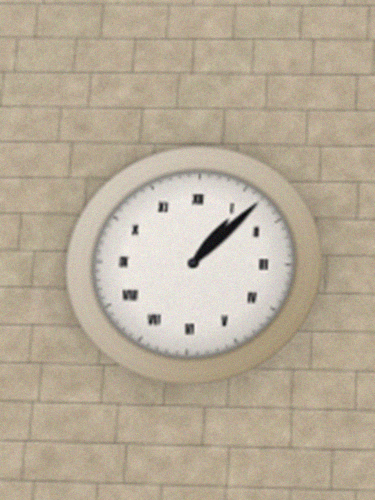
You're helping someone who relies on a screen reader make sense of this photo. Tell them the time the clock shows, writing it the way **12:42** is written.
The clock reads **1:07**
